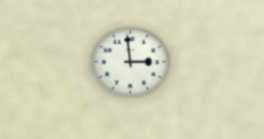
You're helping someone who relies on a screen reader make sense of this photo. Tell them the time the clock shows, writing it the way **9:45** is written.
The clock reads **2:59**
